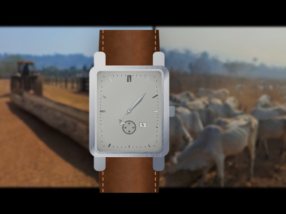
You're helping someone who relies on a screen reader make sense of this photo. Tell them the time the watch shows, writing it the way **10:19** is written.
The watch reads **7:07**
